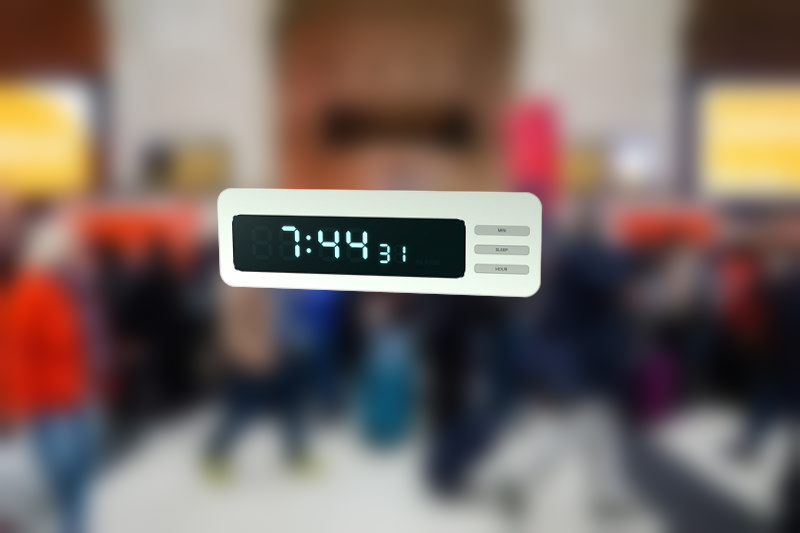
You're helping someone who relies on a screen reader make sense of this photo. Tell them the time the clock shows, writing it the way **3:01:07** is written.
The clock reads **7:44:31**
